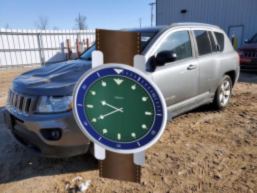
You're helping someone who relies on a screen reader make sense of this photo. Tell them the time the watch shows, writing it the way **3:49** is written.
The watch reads **9:40**
